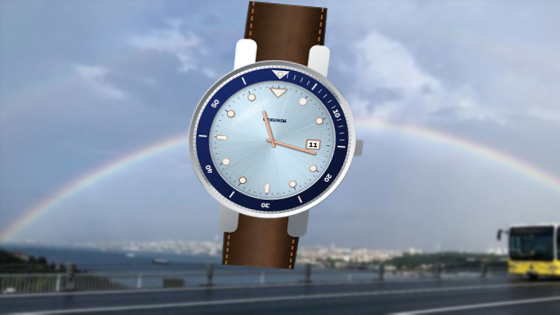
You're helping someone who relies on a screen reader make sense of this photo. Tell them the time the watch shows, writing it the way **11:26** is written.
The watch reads **11:17**
